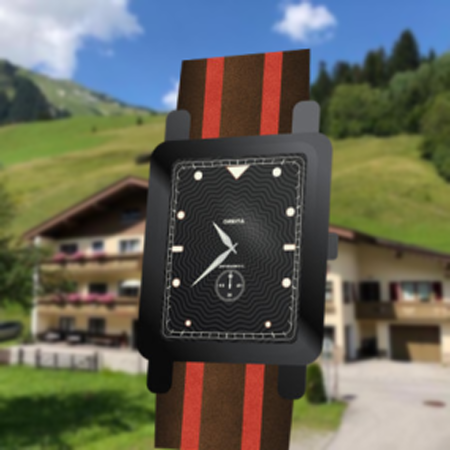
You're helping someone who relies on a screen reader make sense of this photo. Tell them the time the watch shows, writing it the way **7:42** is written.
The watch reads **10:38**
